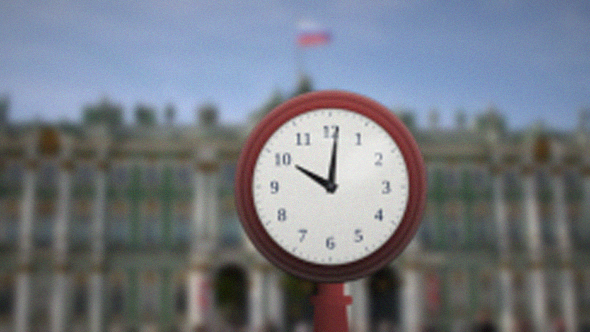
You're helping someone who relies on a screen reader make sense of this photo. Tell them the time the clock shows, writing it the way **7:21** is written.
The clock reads **10:01**
